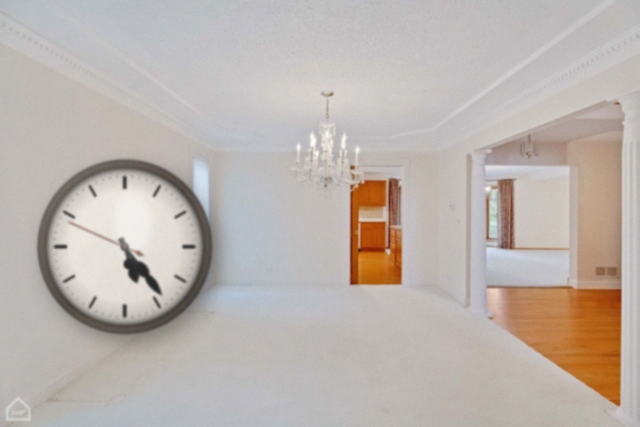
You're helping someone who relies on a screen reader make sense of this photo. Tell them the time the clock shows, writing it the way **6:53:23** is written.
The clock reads **5:23:49**
